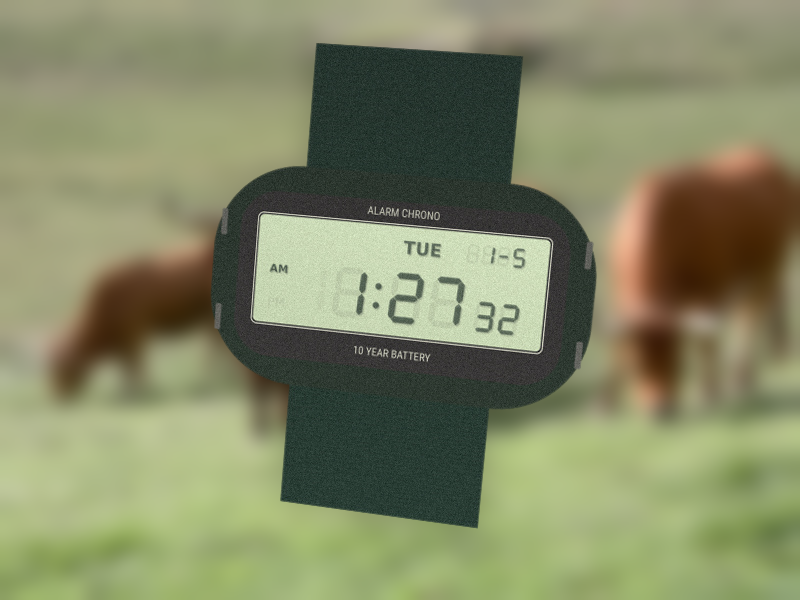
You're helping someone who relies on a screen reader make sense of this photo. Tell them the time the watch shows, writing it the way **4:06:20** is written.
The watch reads **1:27:32**
